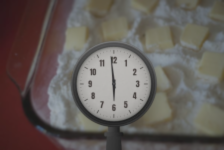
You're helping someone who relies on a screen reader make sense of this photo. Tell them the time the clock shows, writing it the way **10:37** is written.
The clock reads **5:59**
